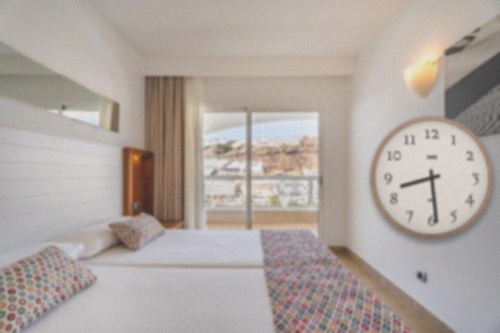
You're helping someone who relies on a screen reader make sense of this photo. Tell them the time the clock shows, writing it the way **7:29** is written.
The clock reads **8:29**
